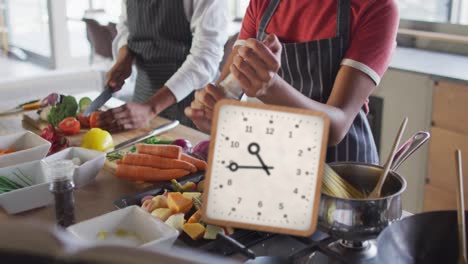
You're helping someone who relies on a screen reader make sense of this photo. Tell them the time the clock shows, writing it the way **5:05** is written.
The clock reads **10:44**
